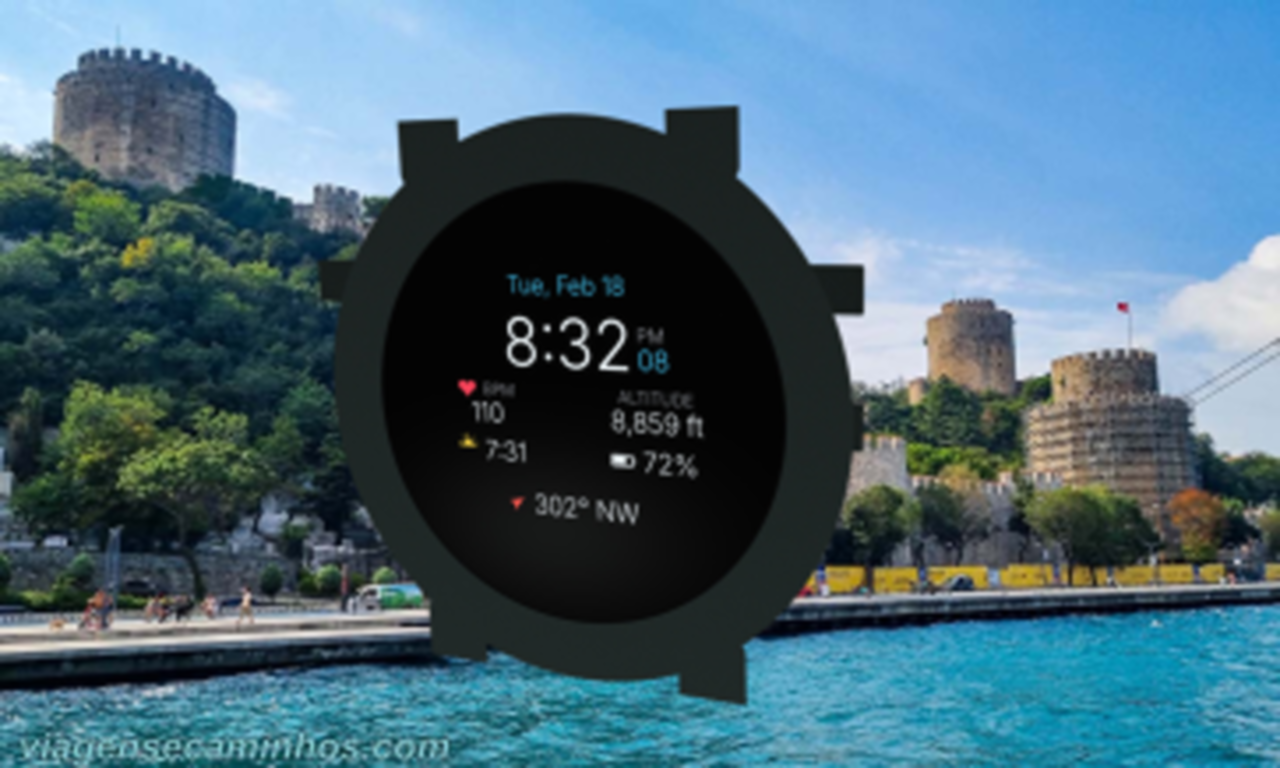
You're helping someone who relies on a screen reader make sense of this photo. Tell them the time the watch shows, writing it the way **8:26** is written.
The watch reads **8:32**
